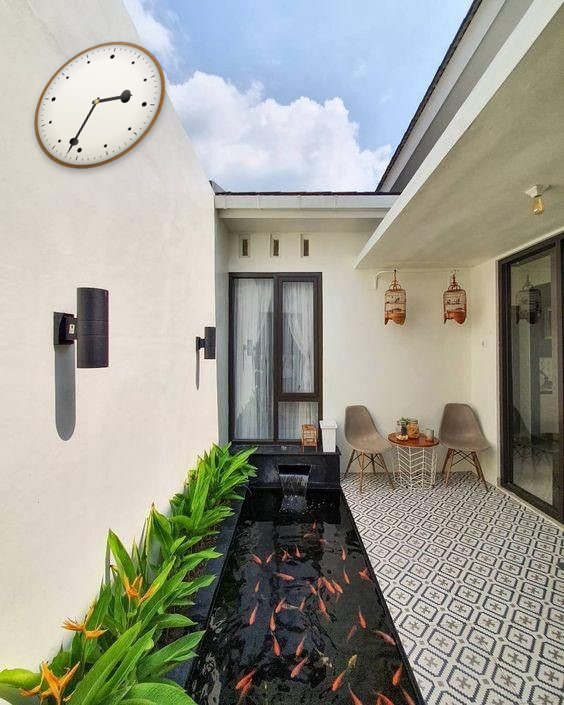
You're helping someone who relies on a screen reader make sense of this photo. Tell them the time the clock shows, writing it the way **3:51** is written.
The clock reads **2:32**
